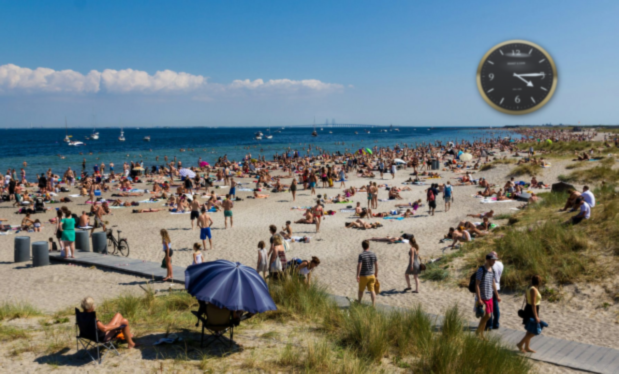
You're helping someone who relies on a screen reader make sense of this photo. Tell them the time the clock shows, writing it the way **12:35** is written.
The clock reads **4:15**
